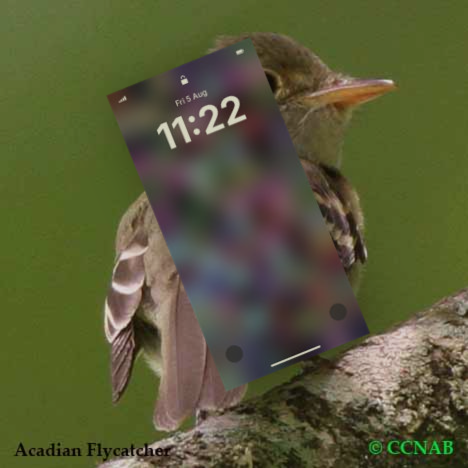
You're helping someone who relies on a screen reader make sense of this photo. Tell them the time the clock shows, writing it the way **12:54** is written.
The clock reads **11:22**
